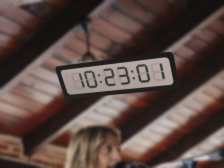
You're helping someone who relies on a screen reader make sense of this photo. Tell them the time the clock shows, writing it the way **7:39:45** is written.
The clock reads **10:23:01**
